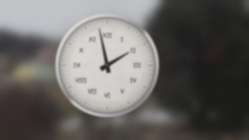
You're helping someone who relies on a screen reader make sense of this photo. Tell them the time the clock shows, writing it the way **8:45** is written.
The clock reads **1:58**
